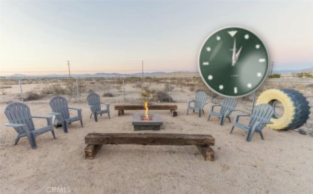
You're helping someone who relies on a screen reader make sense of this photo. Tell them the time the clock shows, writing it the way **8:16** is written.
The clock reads **1:01**
